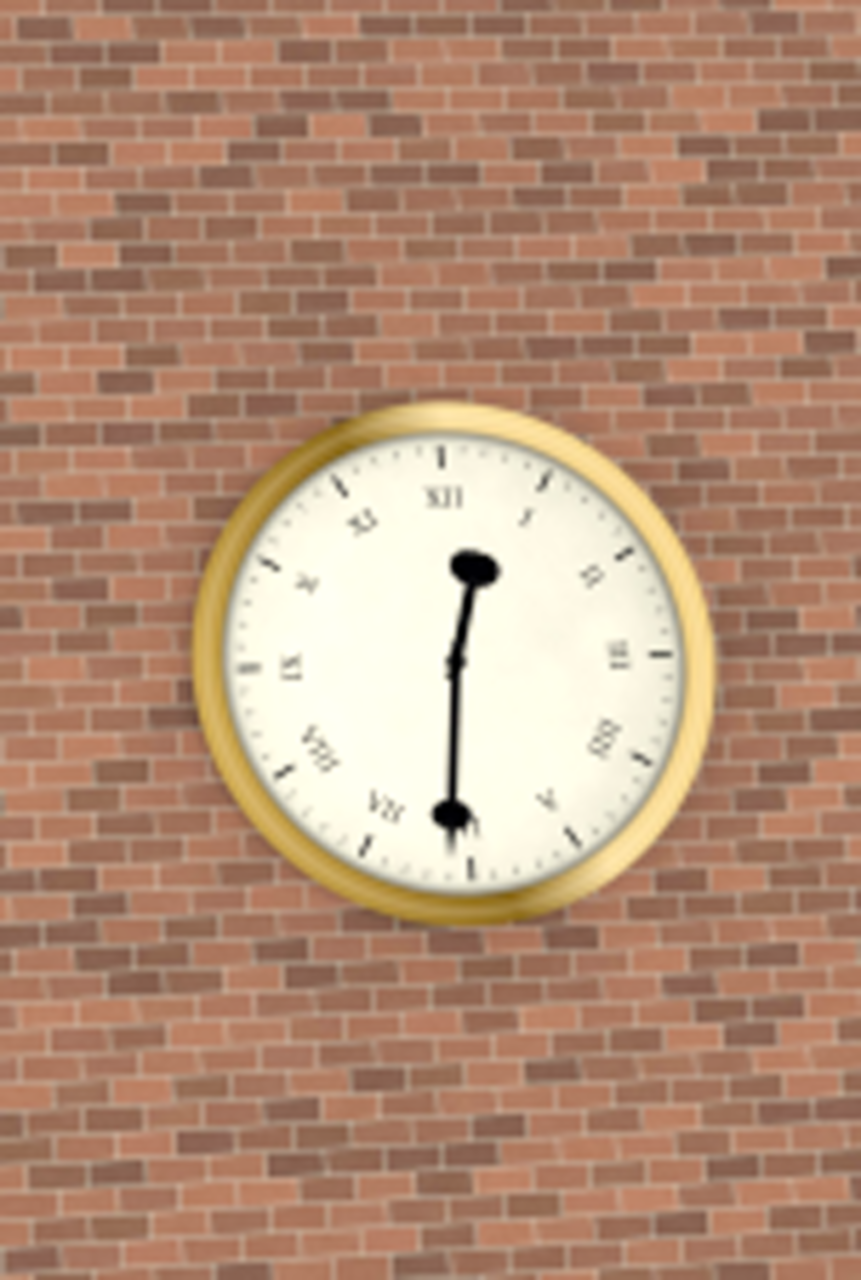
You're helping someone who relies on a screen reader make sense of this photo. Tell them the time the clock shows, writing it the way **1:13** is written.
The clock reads **12:31**
